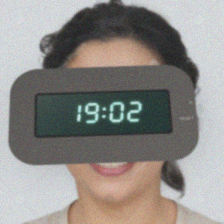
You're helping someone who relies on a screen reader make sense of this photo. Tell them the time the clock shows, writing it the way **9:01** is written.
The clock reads **19:02**
